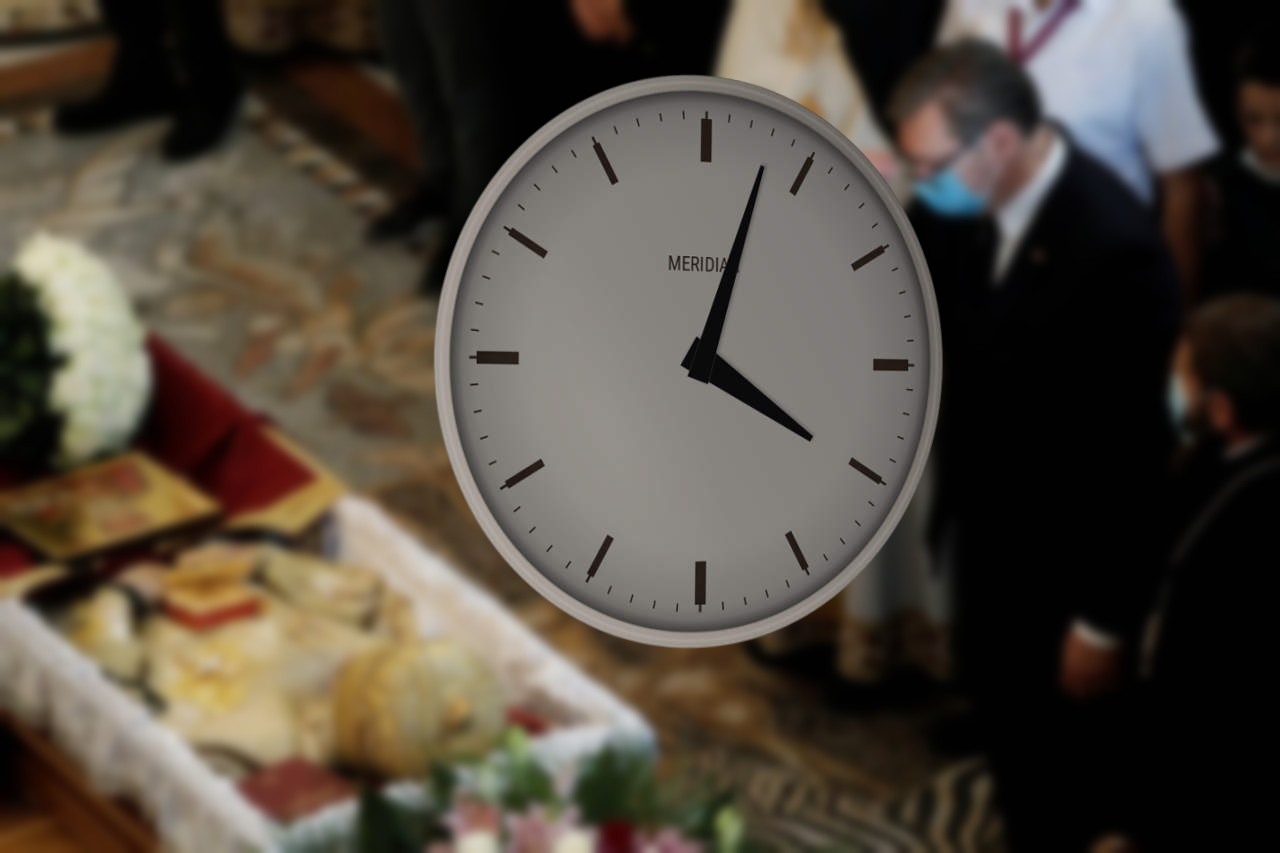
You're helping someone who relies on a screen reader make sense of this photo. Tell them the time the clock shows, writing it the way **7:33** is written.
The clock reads **4:03**
